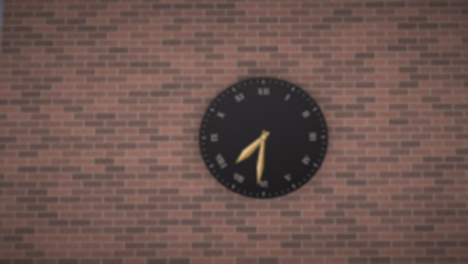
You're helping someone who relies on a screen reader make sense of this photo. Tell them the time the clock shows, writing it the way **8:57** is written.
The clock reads **7:31**
